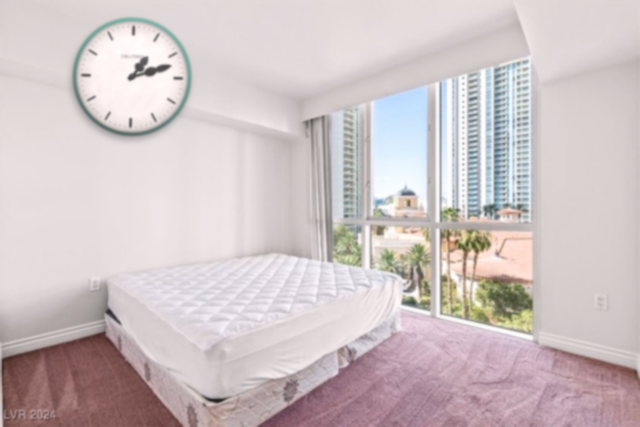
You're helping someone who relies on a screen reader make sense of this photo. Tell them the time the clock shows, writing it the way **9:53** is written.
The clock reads **1:12**
